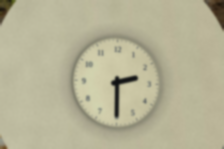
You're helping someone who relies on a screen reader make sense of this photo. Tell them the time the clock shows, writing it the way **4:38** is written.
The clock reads **2:30**
